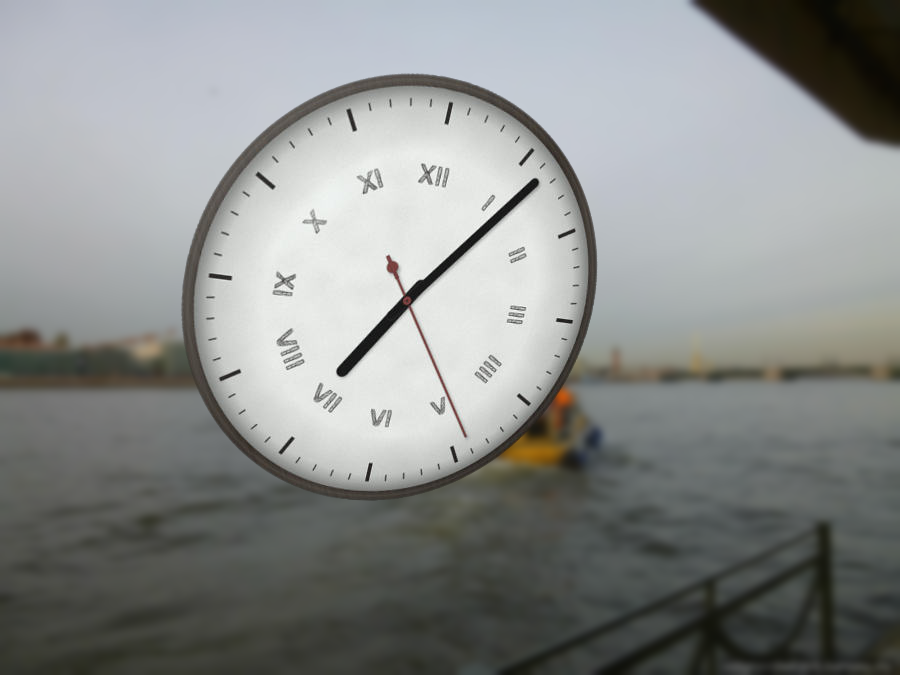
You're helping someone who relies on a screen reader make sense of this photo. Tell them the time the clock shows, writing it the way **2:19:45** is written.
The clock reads **7:06:24**
